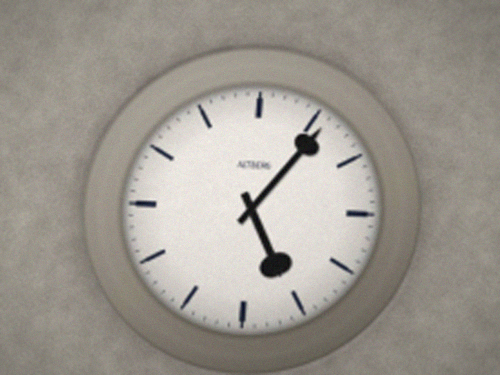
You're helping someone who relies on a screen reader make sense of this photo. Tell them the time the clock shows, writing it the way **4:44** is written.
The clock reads **5:06**
